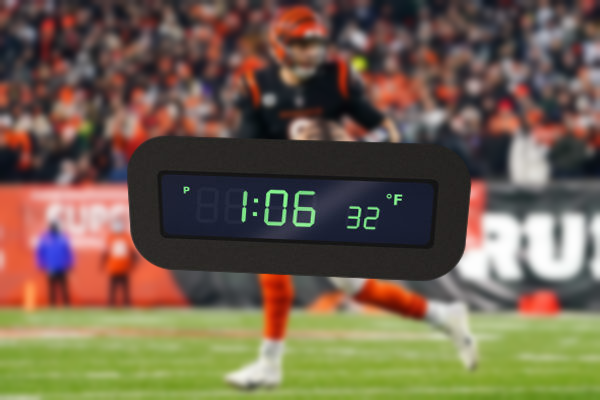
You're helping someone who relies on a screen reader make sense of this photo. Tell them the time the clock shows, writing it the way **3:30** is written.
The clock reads **1:06**
